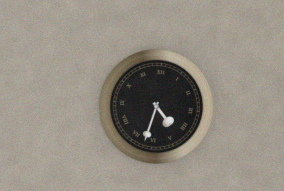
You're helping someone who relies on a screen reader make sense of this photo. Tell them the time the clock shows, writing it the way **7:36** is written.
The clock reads **4:32**
